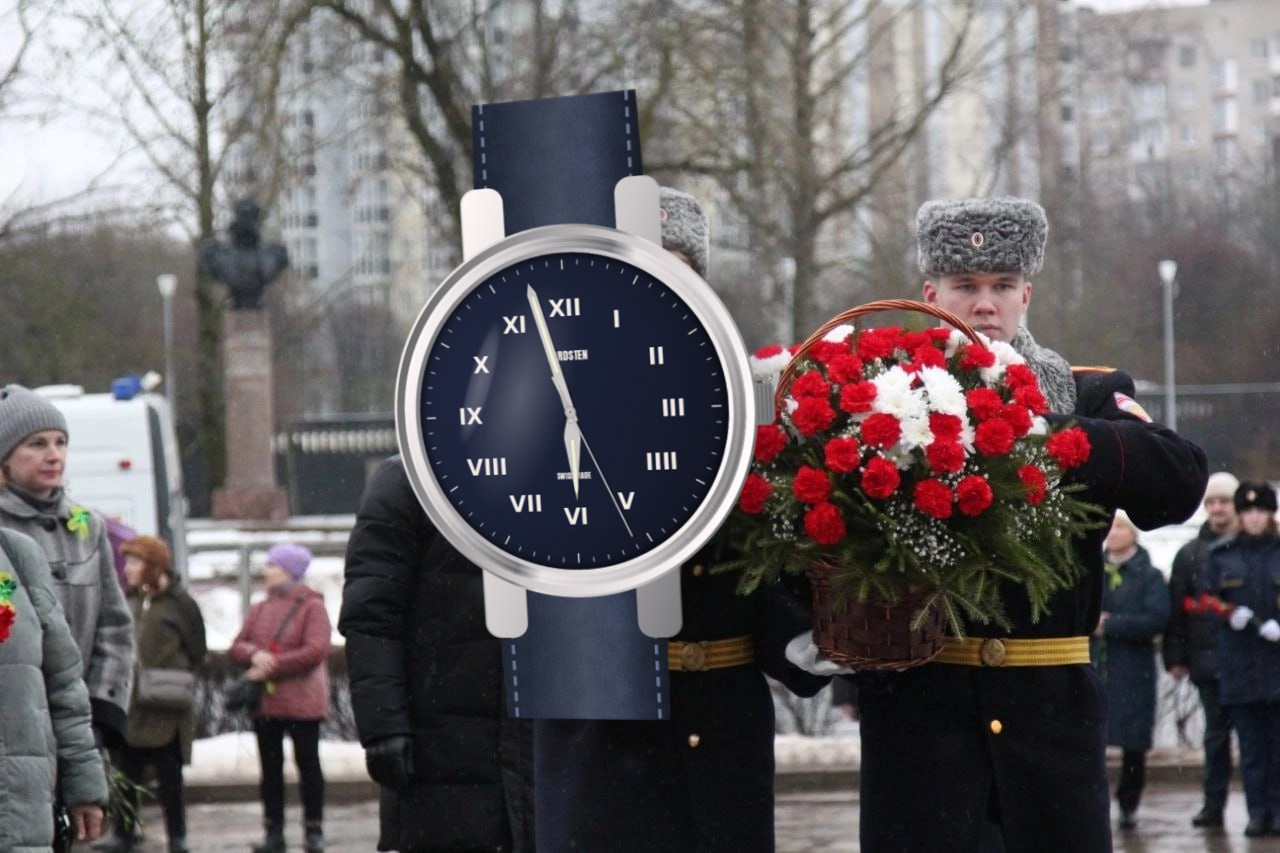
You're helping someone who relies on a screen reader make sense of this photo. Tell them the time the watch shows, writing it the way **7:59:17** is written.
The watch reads **5:57:26**
